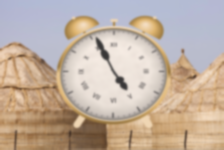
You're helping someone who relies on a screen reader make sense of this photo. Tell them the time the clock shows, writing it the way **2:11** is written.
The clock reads **4:56**
